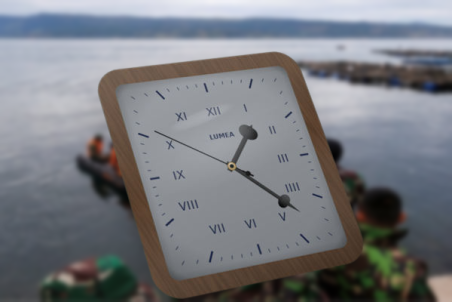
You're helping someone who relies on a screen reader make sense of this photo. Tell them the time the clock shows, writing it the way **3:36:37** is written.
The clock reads **1:22:51**
